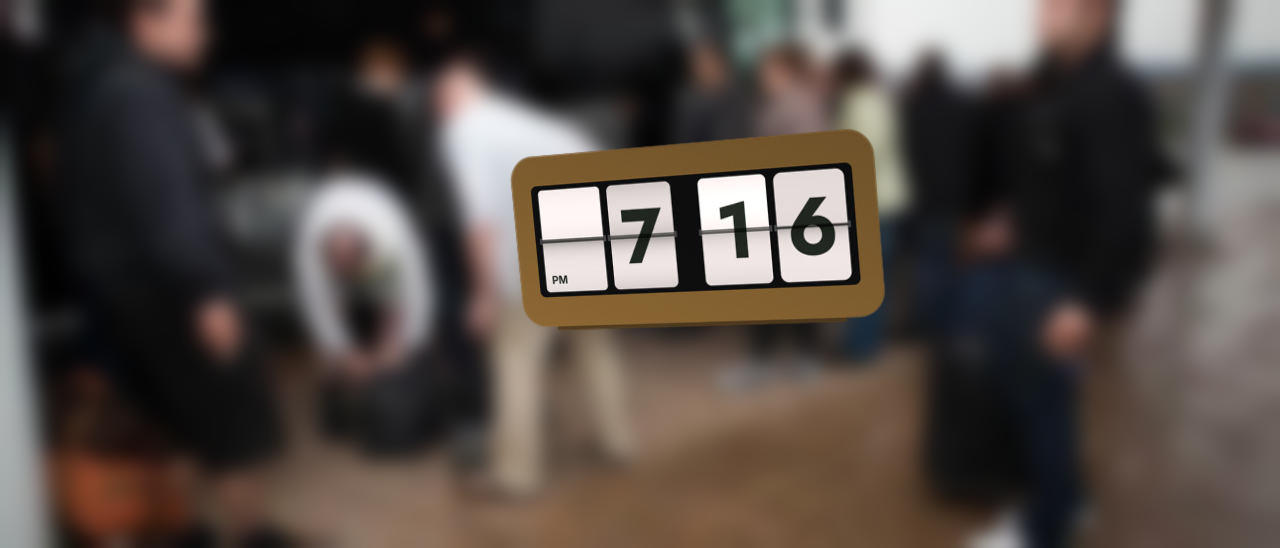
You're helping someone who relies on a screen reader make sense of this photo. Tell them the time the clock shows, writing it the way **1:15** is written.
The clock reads **7:16**
